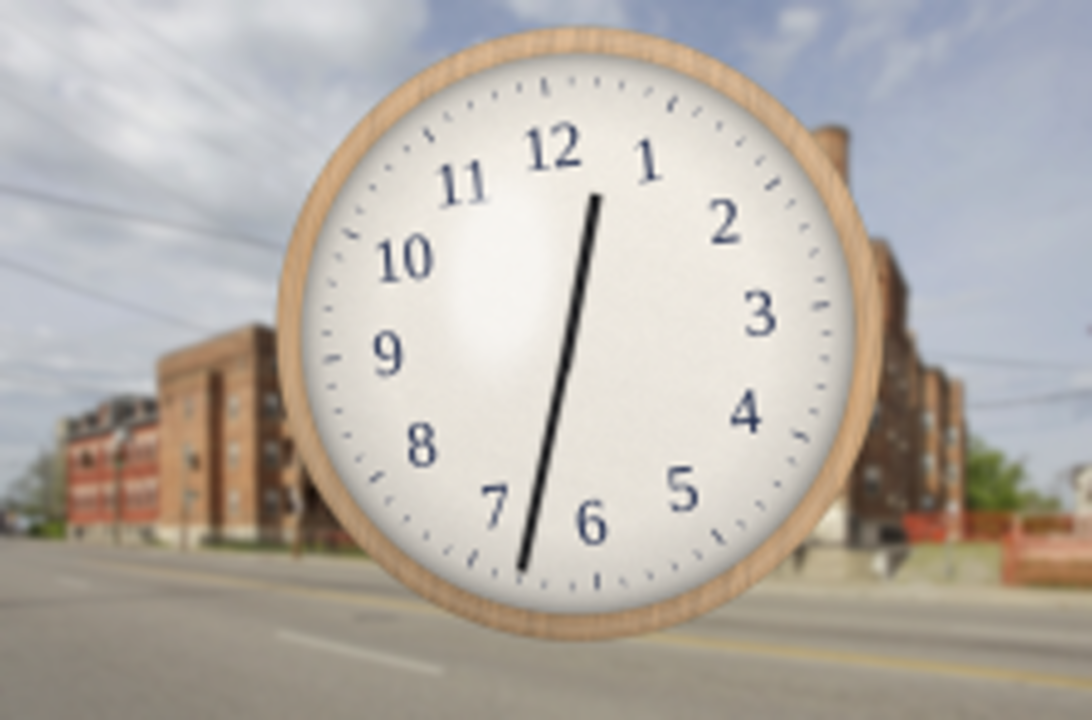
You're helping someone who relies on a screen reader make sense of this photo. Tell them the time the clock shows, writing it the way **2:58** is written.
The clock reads **12:33**
